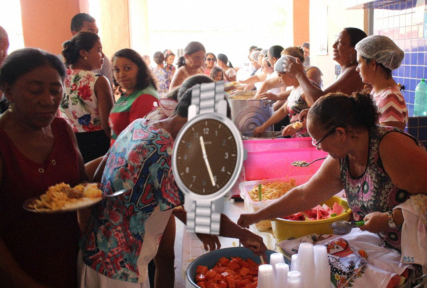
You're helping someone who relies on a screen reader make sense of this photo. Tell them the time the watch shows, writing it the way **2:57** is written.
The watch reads **11:26**
